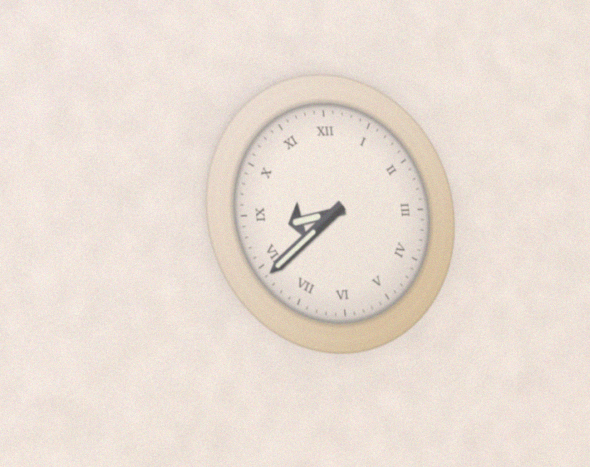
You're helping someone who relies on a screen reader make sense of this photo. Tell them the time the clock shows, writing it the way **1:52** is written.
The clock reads **8:39**
